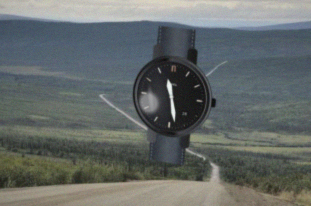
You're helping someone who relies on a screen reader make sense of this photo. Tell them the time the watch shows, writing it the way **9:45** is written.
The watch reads **11:28**
